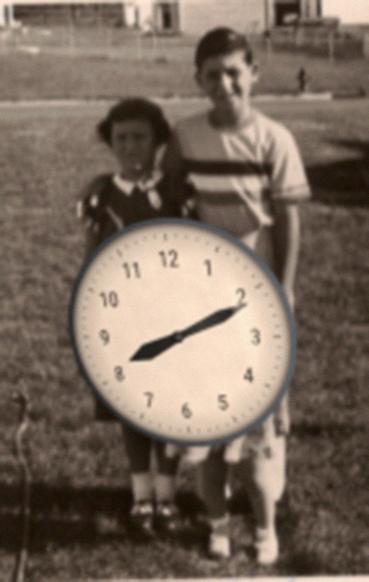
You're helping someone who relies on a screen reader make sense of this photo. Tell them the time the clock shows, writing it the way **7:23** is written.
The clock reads **8:11**
